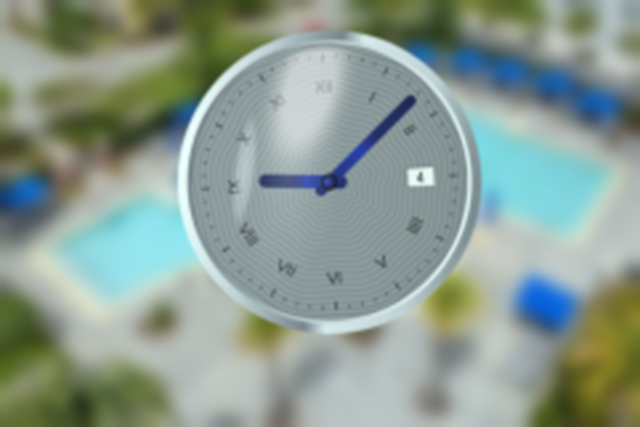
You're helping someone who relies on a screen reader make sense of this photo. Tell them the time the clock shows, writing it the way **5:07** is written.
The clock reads **9:08**
